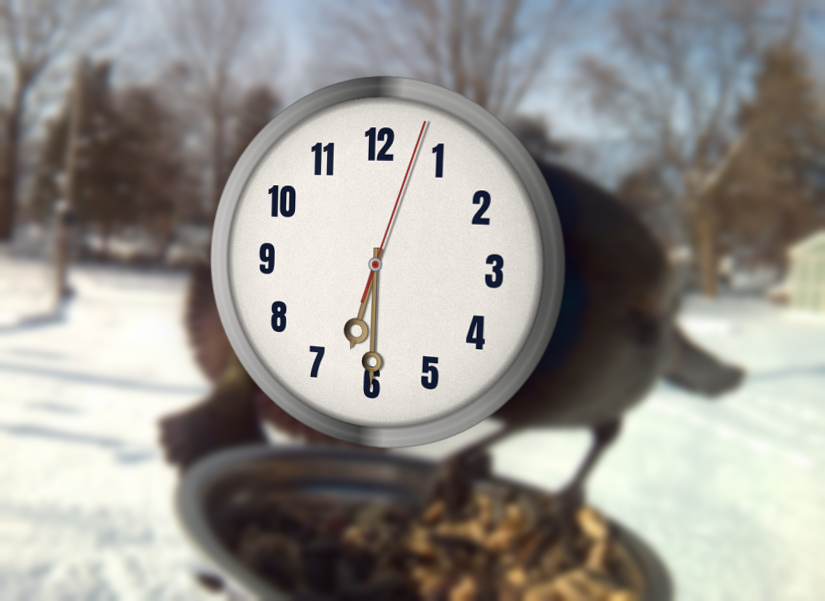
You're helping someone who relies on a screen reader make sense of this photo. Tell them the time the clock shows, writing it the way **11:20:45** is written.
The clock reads **6:30:03**
